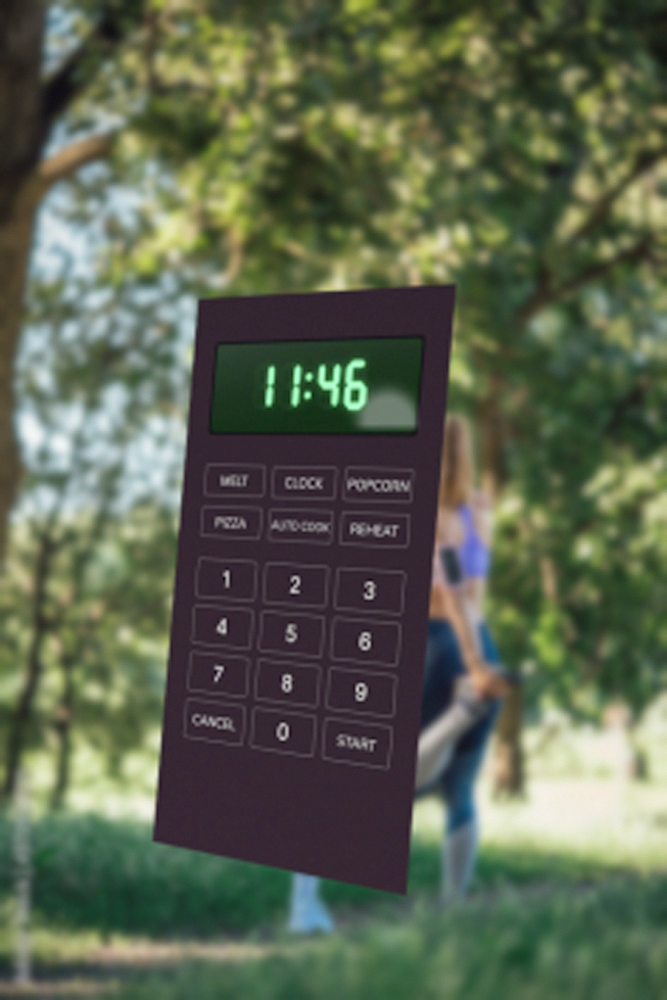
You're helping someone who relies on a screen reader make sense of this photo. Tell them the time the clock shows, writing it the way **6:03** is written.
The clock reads **11:46**
